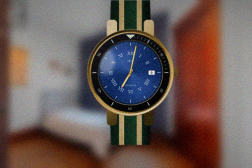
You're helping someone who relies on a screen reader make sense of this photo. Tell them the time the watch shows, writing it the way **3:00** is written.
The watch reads **7:02**
